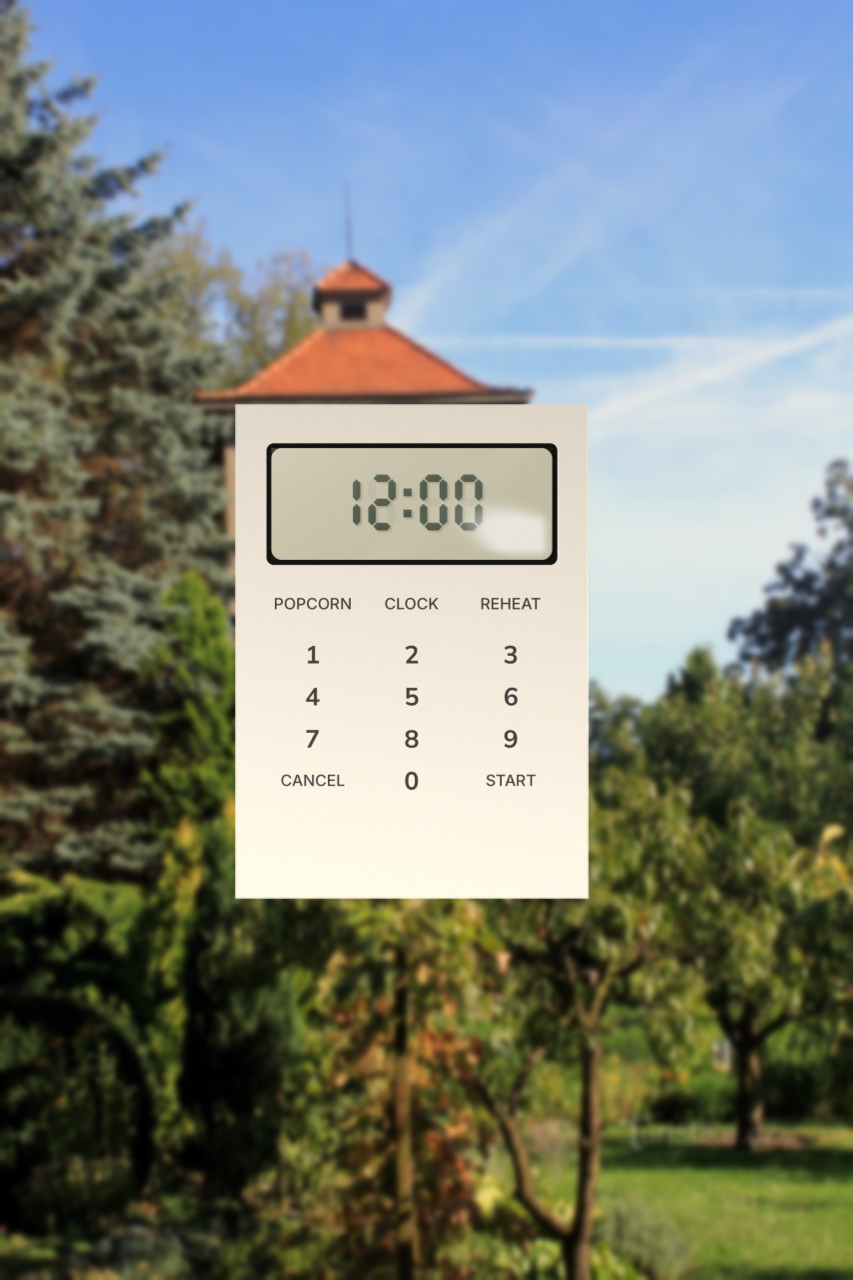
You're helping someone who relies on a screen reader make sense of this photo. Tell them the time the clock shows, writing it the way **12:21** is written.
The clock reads **12:00**
